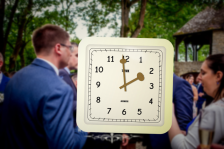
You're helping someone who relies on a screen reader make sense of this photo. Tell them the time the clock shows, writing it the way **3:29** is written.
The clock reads **1:59**
